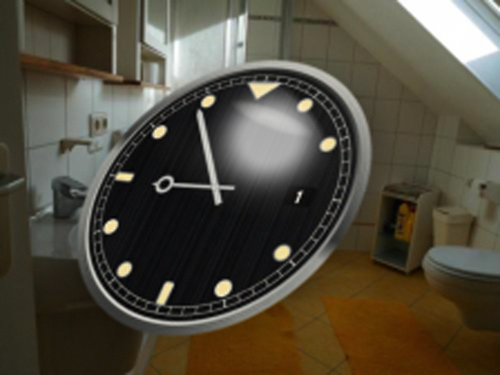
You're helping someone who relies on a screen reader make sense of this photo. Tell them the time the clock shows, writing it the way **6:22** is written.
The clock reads **8:54**
